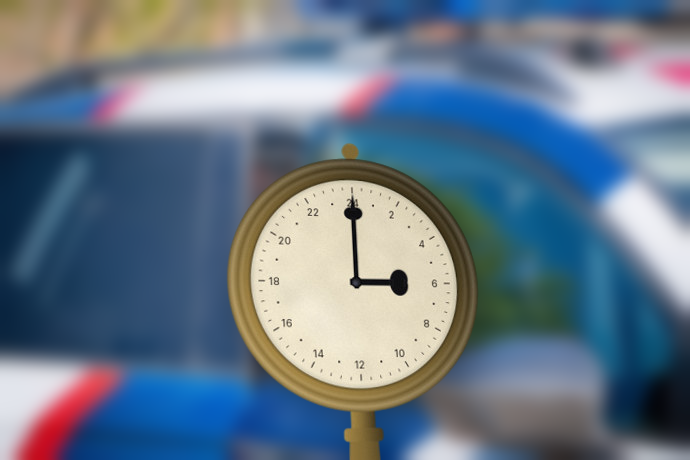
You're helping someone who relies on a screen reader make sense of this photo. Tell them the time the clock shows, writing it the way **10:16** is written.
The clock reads **6:00**
